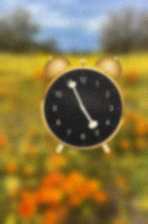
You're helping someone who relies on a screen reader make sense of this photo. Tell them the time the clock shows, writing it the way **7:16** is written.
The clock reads **4:56**
